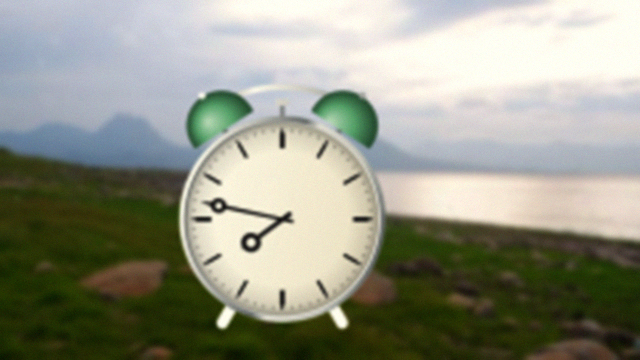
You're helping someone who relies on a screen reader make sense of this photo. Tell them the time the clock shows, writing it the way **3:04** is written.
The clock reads **7:47**
